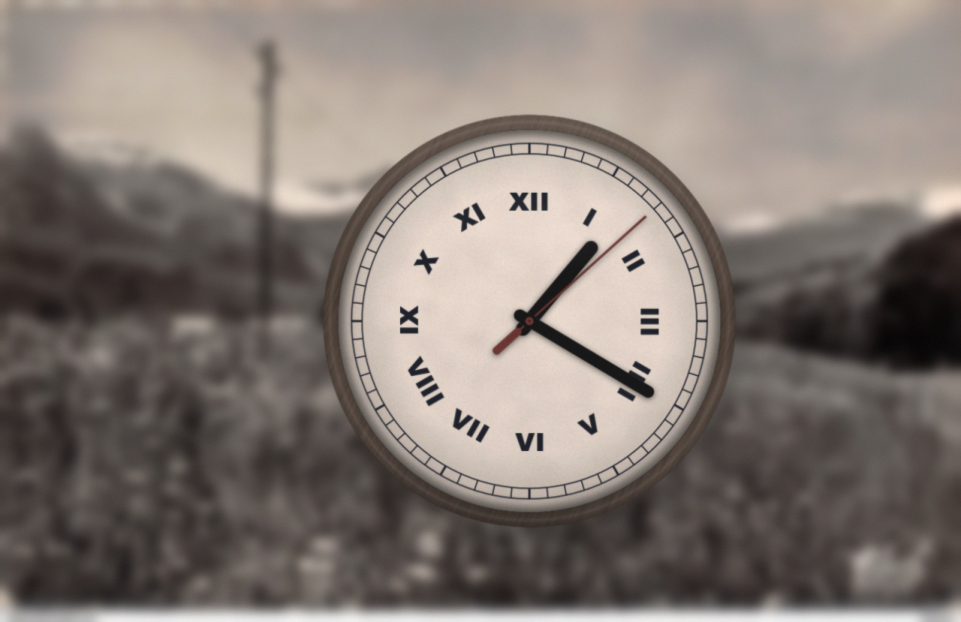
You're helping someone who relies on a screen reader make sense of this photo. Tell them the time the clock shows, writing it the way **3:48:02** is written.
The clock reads **1:20:08**
